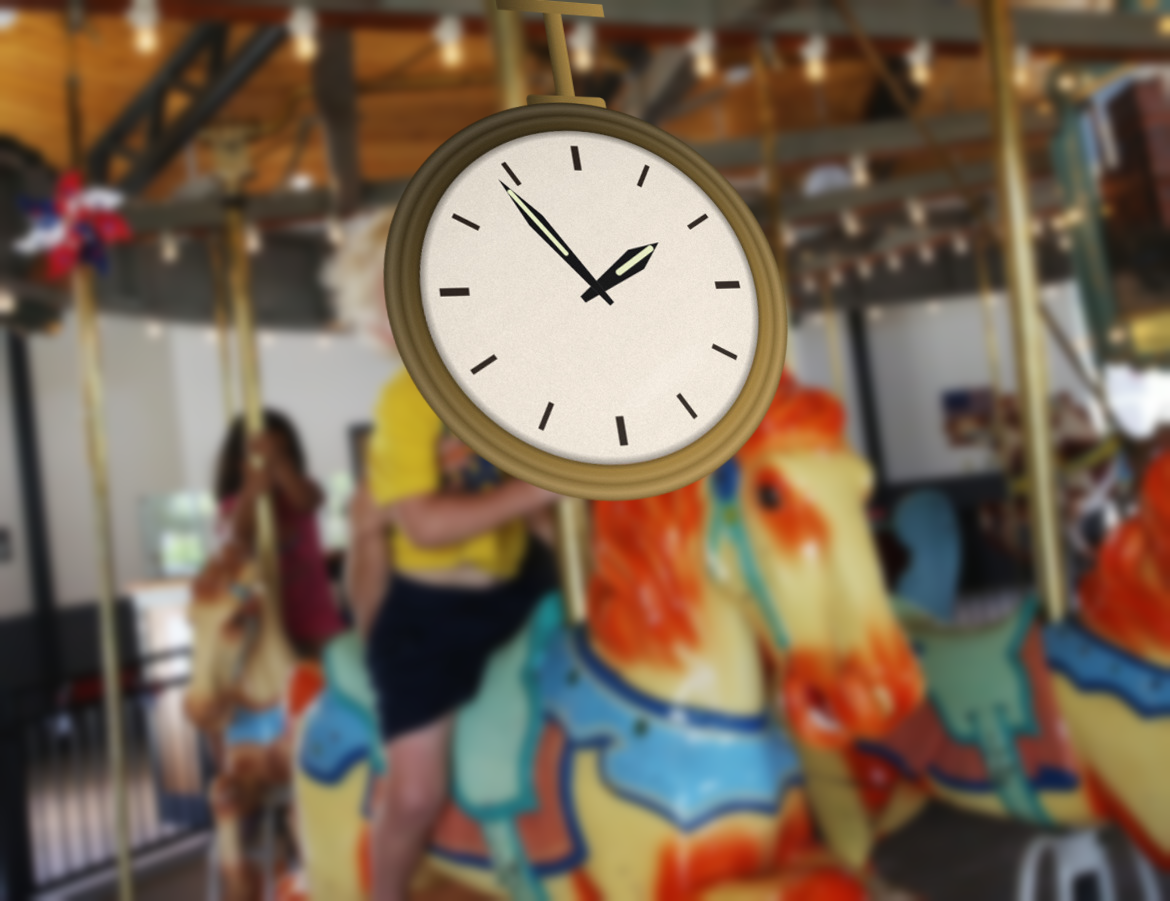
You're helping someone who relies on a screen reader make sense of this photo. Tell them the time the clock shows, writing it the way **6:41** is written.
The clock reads **1:54**
